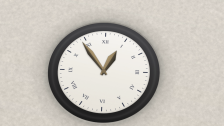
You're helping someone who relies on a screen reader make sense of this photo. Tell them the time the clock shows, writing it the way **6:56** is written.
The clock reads **12:54**
